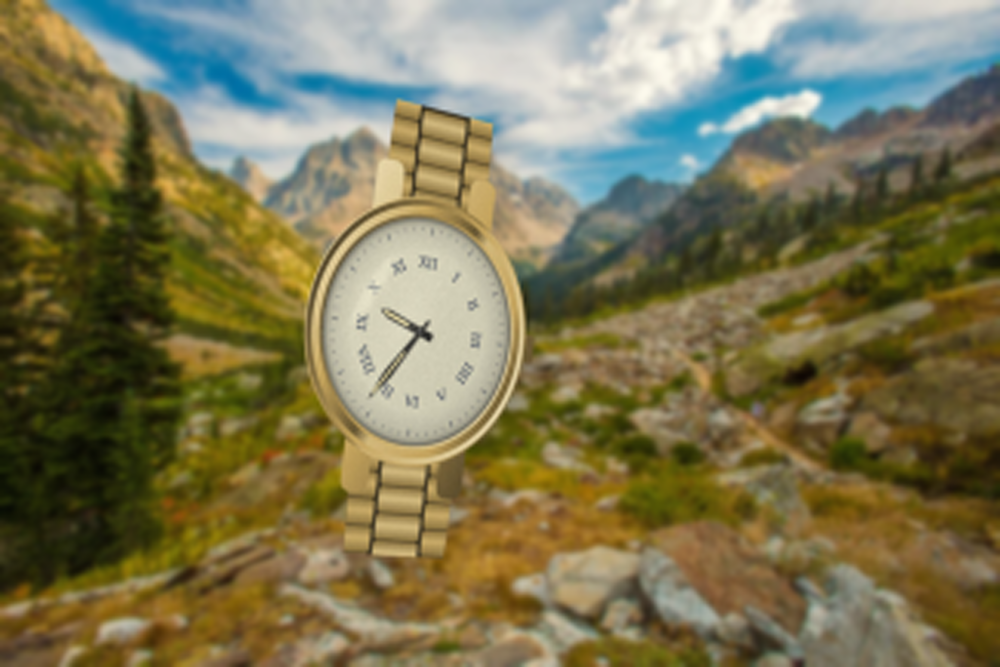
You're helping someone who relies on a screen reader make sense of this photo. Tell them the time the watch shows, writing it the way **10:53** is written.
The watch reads **9:36**
